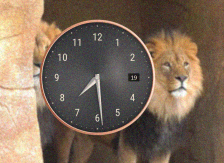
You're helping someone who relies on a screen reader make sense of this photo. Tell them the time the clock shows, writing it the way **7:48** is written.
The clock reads **7:29**
